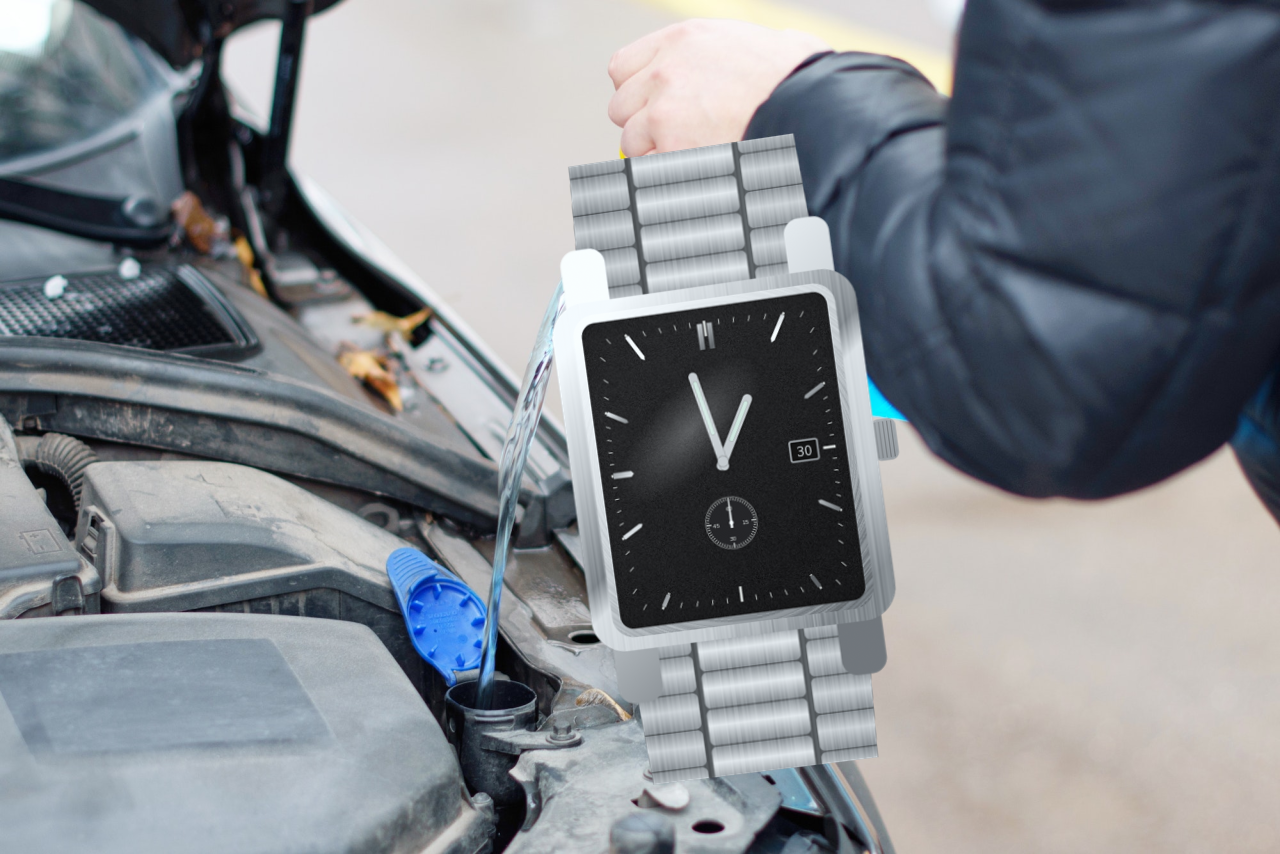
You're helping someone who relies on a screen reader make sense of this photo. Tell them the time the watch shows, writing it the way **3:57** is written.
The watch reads **12:58**
